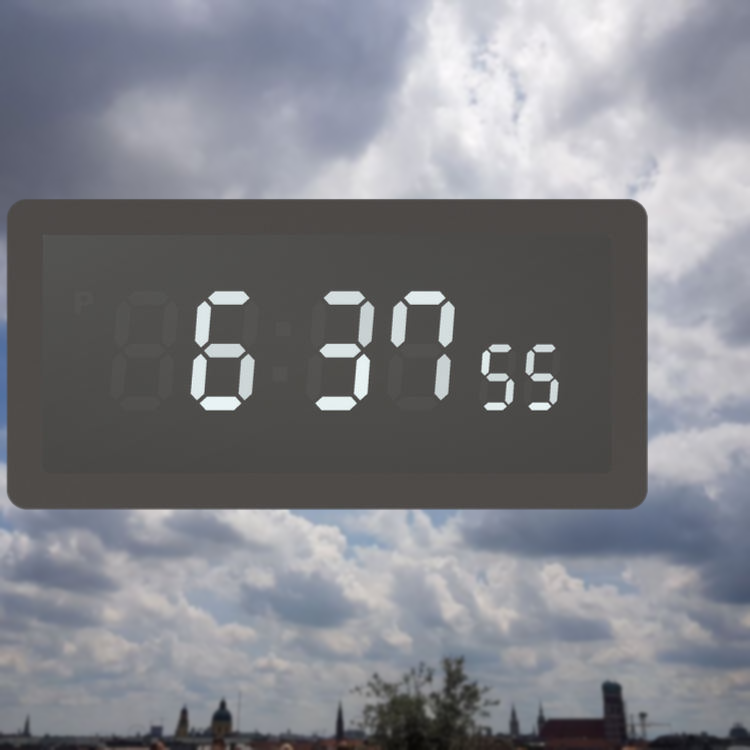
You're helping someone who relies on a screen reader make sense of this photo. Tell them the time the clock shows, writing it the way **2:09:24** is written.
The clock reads **6:37:55**
